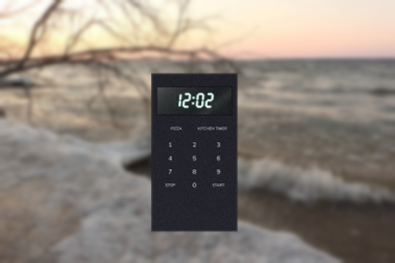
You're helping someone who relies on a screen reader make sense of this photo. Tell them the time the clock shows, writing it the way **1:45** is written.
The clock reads **12:02**
